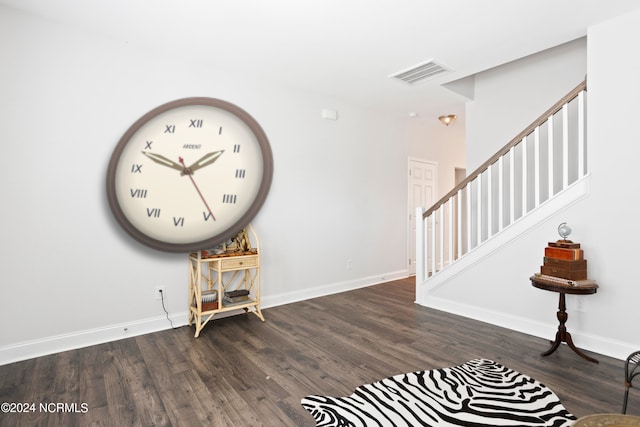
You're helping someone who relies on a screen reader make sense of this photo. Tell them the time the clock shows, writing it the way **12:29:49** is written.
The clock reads **1:48:24**
